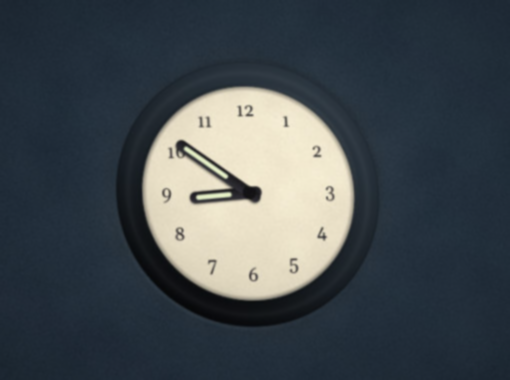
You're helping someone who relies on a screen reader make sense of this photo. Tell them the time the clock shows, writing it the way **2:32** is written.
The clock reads **8:51**
